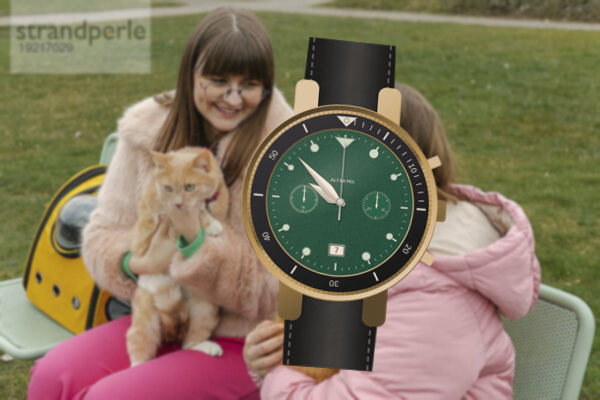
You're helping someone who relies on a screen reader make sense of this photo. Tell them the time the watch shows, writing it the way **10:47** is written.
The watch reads **9:52**
